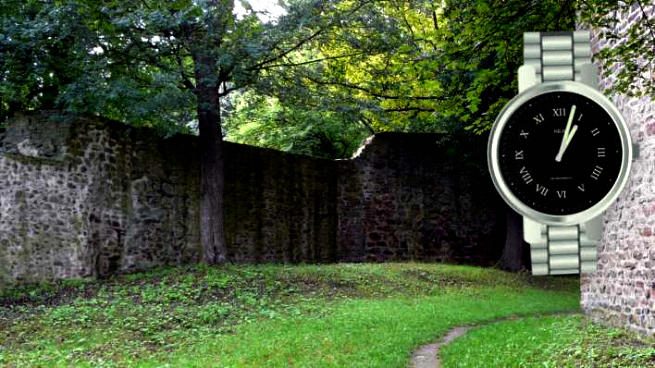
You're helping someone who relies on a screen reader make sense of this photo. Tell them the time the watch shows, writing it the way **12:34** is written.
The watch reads **1:03**
